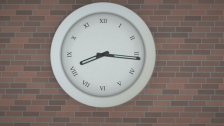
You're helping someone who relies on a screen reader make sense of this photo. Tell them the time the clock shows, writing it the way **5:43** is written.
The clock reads **8:16**
